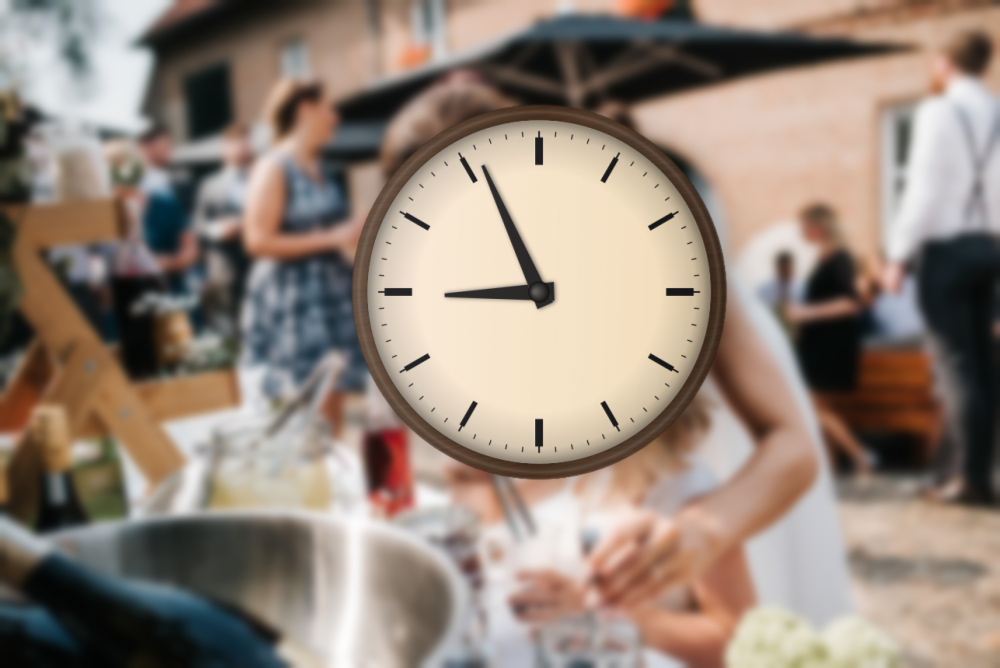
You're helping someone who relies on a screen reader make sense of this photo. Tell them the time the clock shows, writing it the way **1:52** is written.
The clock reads **8:56**
